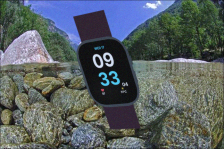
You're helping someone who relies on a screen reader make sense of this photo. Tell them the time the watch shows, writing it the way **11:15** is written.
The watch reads **9:33**
